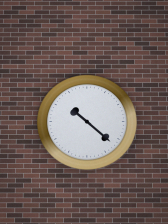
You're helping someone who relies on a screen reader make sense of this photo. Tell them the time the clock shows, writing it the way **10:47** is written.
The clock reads **10:22**
